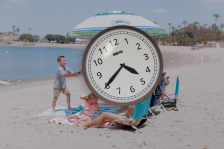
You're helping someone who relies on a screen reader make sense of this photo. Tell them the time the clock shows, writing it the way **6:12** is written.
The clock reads **4:40**
